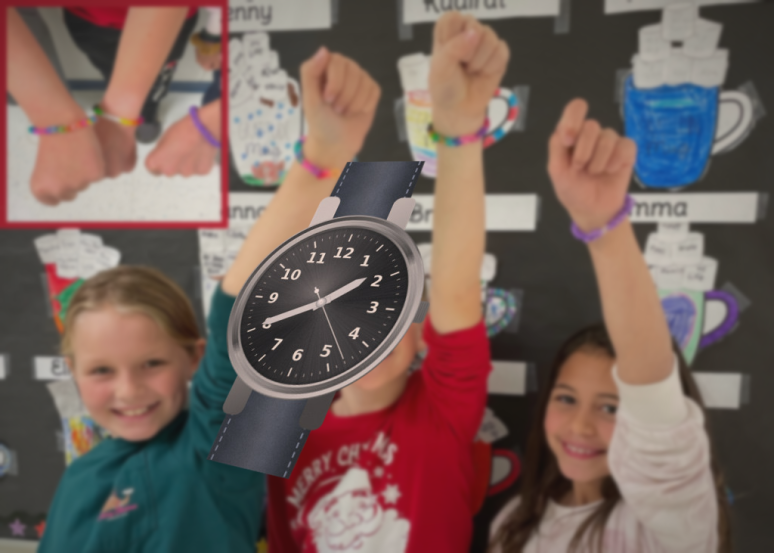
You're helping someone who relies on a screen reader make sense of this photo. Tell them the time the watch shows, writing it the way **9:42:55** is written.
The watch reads **1:40:23**
